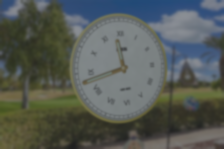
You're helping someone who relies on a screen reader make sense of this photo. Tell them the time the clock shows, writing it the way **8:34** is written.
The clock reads **11:43**
